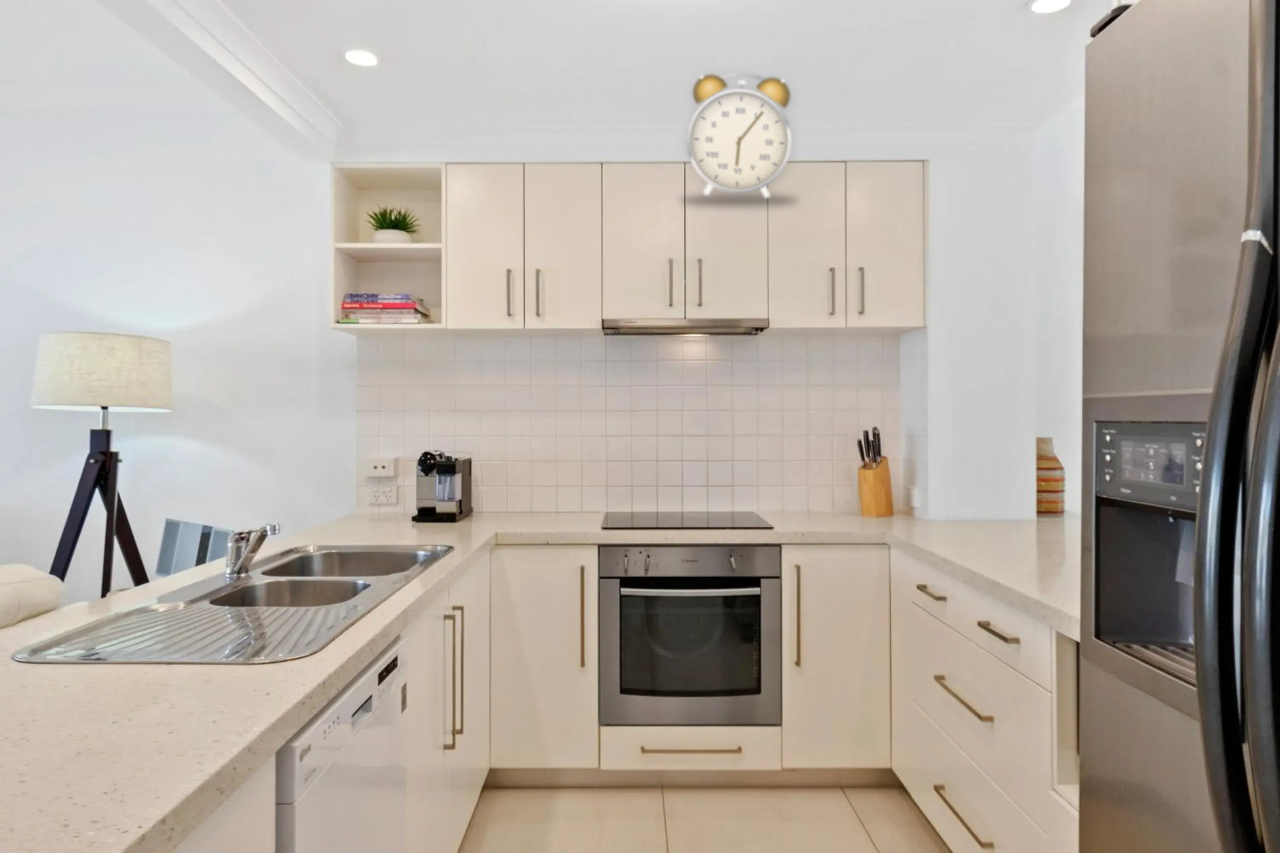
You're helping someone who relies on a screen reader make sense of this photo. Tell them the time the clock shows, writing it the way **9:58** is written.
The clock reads **6:06**
